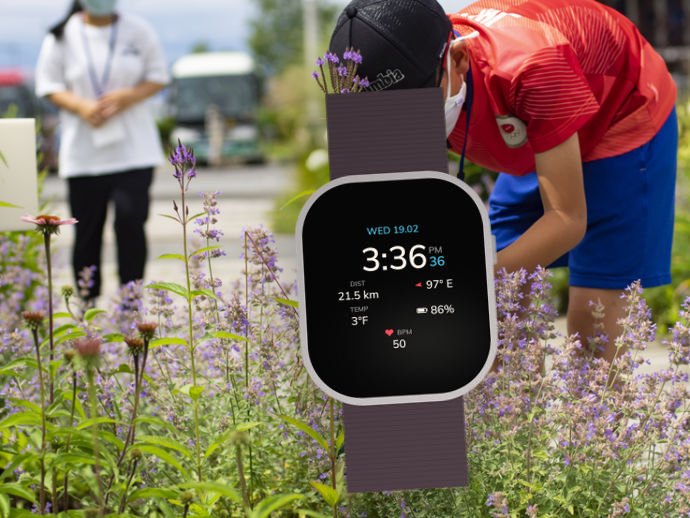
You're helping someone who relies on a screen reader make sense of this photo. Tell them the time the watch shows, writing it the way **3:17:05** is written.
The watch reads **3:36:36**
